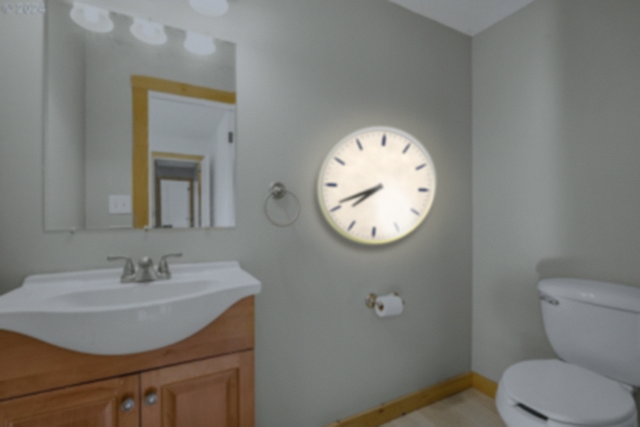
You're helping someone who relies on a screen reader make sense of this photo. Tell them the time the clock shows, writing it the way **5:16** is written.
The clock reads **7:41**
